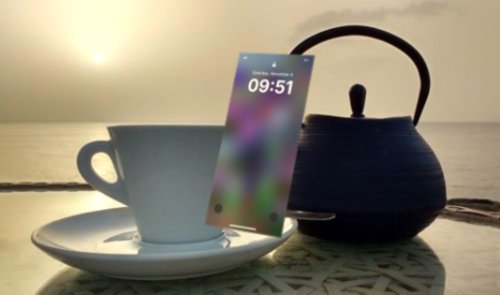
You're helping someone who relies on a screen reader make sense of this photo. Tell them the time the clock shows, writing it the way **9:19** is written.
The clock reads **9:51**
